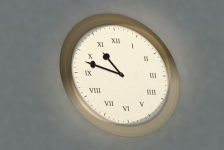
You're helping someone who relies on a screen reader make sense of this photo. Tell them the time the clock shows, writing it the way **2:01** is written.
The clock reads **10:48**
